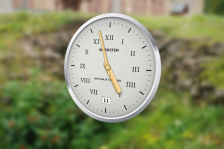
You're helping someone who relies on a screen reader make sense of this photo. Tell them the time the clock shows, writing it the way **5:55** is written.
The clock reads **4:57**
